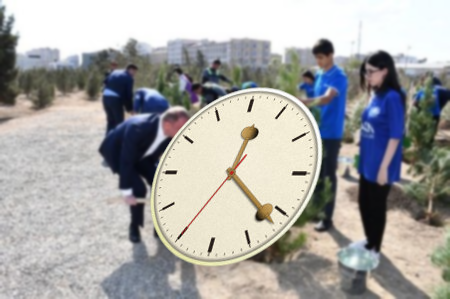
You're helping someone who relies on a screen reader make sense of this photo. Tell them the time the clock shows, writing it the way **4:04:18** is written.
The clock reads **12:21:35**
